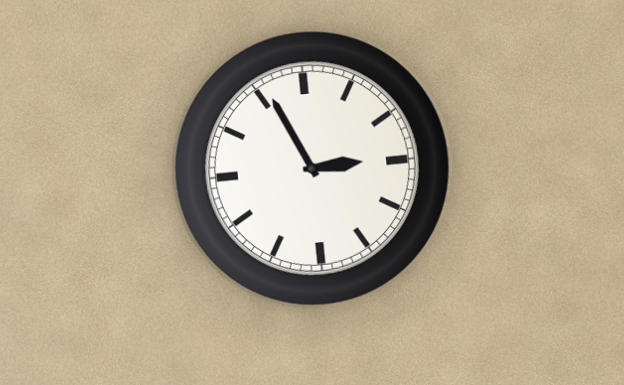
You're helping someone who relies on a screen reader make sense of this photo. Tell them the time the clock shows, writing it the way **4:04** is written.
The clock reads **2:56**
